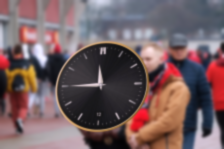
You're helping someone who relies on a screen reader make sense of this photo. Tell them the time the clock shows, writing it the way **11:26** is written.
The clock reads **11:45**
